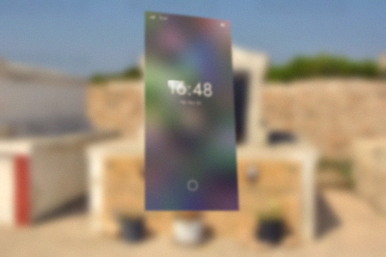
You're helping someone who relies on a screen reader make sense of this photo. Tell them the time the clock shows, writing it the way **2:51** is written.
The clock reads **16:48**
